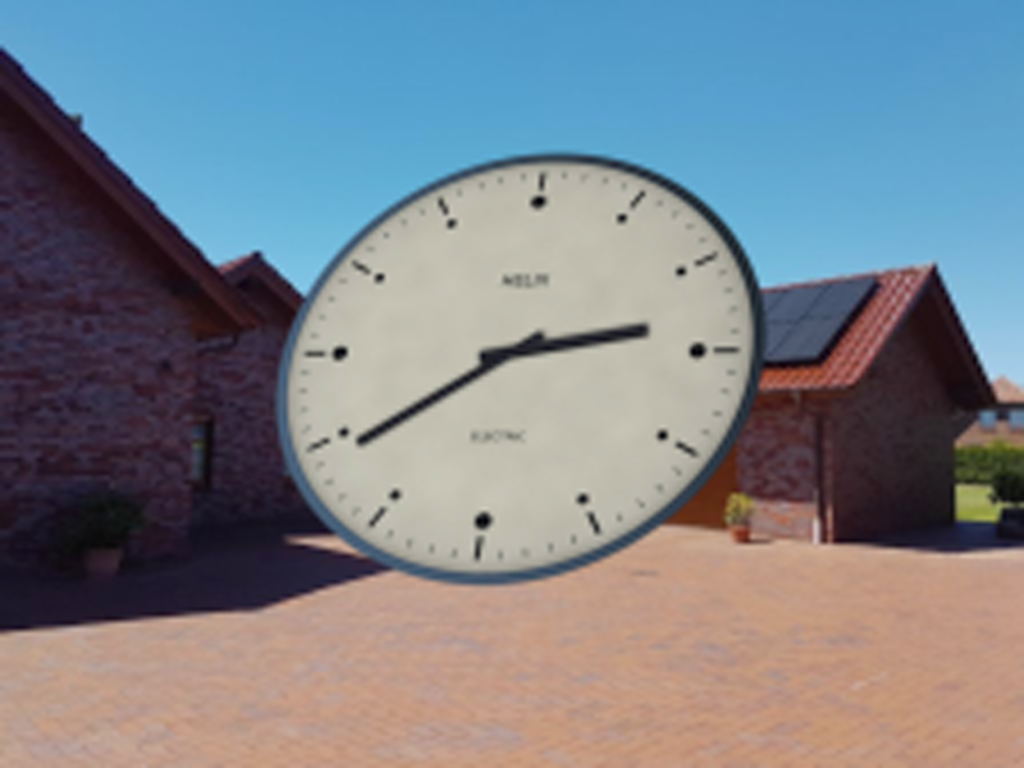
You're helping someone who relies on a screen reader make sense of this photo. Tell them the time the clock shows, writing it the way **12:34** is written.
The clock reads **2:39**
